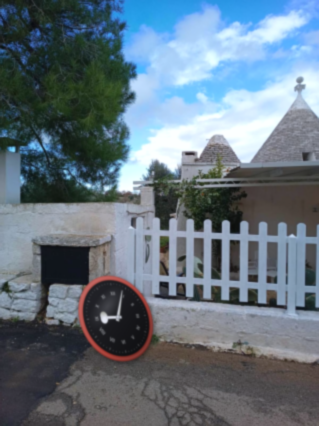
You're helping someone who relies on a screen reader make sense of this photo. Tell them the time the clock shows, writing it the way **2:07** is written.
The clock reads **9:04**
